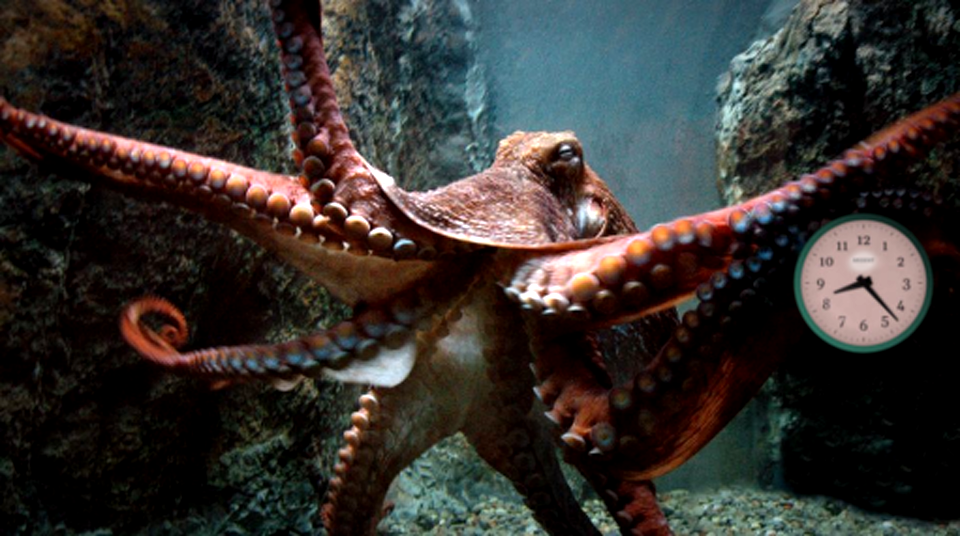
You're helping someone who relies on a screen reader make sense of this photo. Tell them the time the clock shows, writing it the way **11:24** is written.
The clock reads **8:23**
